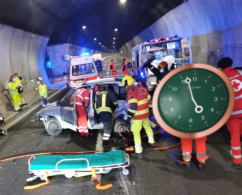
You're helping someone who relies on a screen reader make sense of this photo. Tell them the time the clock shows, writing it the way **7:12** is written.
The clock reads **4:57**
